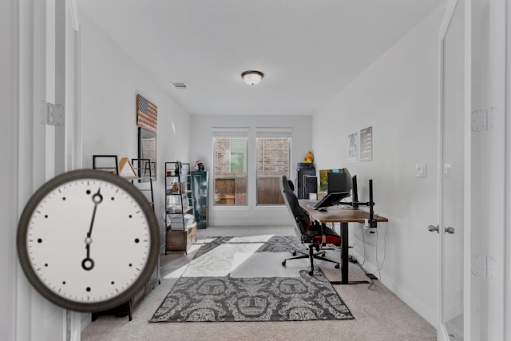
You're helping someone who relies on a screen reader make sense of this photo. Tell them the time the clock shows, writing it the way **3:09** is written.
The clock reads **6:02**
